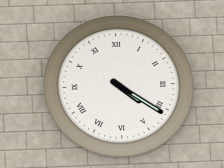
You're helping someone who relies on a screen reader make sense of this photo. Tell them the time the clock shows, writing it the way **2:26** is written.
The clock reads **4:21**
